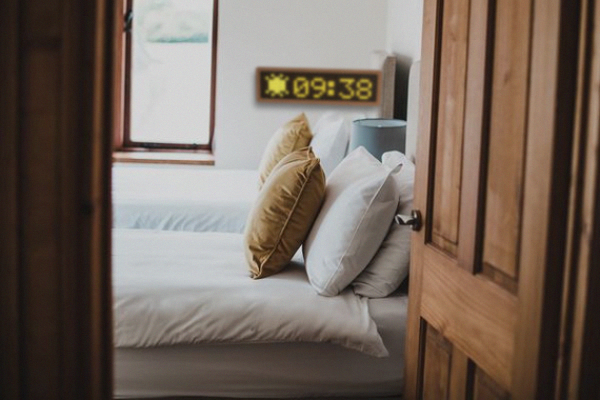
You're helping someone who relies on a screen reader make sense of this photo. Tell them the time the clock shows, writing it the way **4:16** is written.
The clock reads **9:38**
